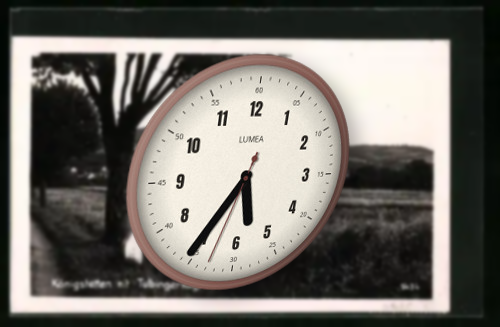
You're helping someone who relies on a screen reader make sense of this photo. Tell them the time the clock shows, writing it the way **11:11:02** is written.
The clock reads **5:35:33**
